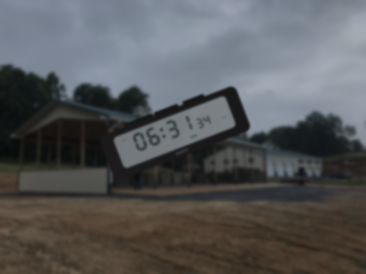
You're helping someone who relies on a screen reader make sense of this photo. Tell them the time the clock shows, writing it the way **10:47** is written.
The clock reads **6:31**
